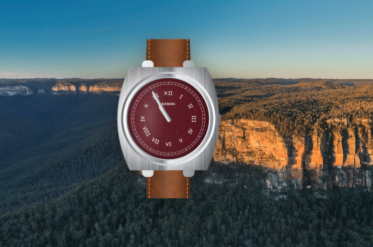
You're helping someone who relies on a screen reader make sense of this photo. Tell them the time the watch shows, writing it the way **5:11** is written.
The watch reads **10:55**
